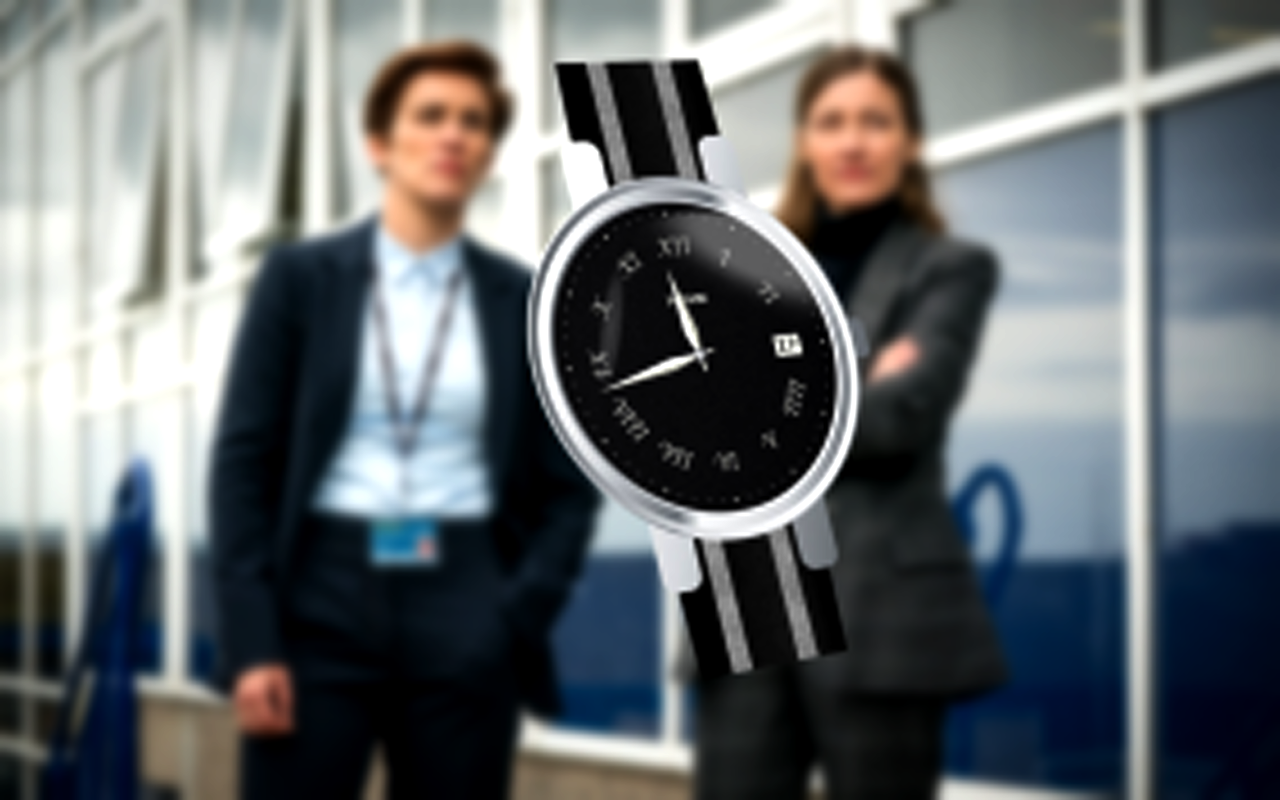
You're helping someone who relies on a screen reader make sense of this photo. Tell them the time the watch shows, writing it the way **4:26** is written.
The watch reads **11:43**
